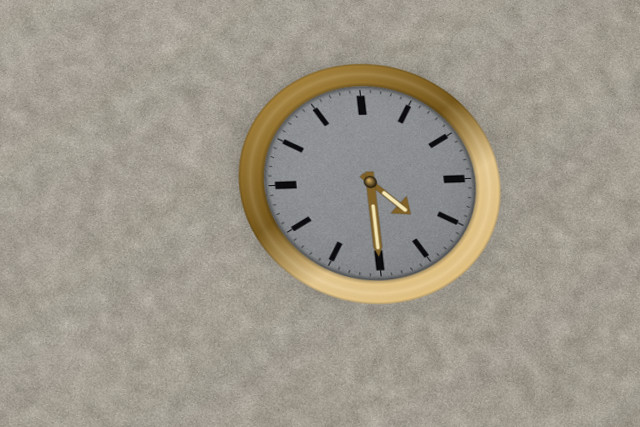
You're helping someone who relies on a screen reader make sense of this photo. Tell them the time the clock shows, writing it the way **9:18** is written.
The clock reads **4:30**
